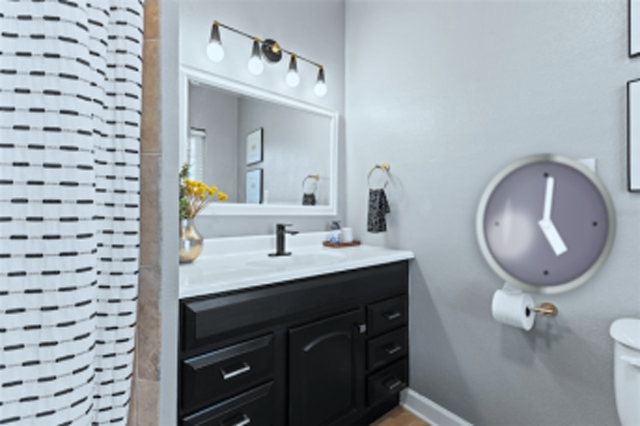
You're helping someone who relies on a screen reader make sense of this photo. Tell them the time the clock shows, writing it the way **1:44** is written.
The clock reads **5:01**
